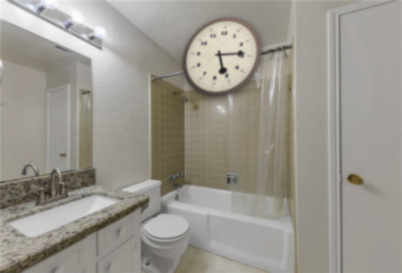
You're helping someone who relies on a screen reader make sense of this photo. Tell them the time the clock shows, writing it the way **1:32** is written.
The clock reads **5:14**
